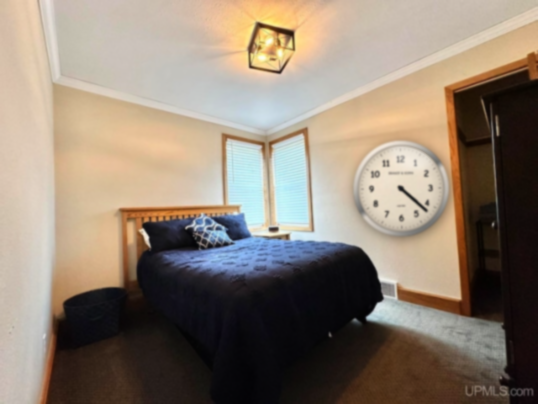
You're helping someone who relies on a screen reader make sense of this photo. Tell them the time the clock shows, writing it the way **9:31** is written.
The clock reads **4:22**
